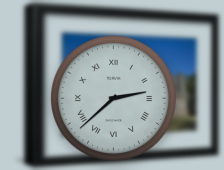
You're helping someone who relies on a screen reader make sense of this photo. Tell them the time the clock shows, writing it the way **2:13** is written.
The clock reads **2:38**
